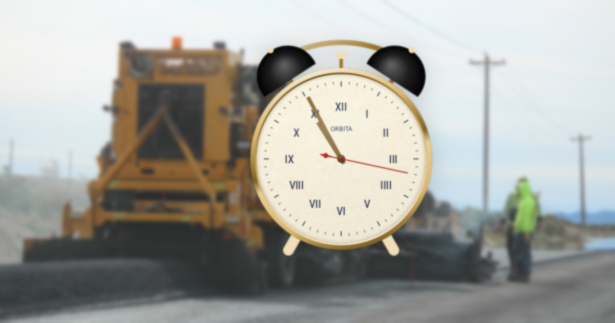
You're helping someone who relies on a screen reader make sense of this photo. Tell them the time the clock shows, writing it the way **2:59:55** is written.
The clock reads **10:55:17**
